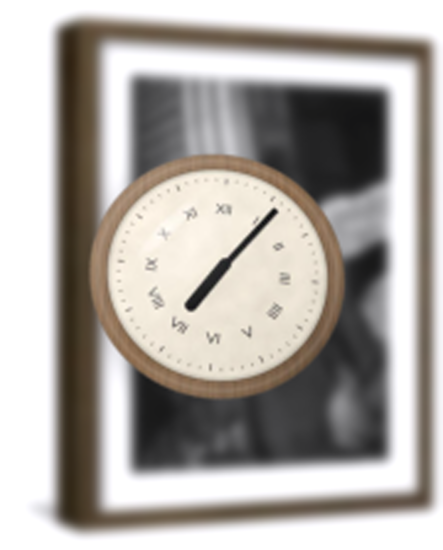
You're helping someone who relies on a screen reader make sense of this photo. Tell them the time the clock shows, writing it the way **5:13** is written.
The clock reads **7:06**
